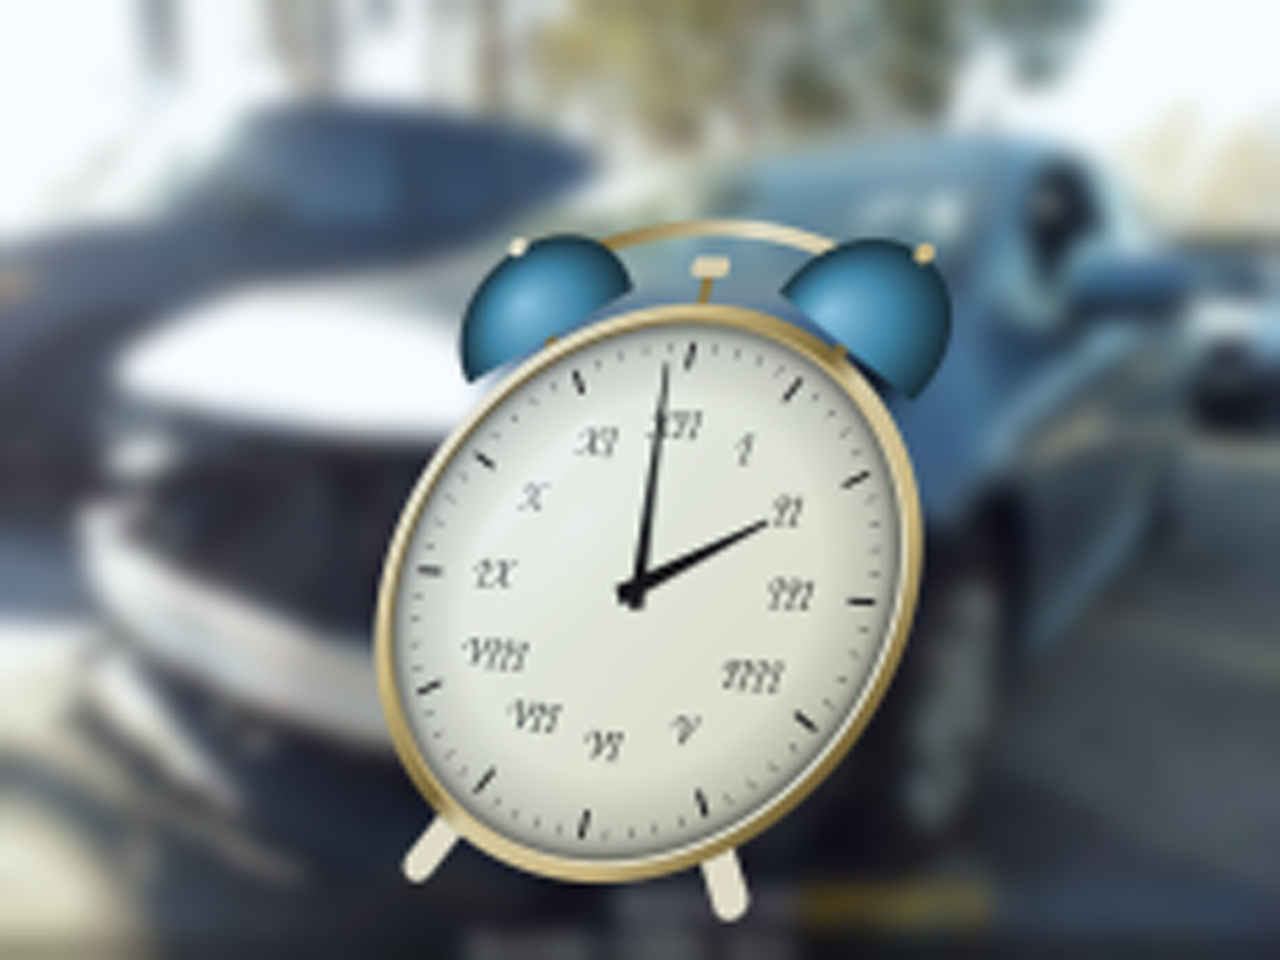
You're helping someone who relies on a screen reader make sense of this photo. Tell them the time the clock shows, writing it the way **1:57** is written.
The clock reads **1:59**
